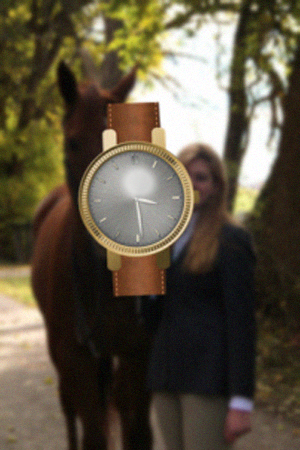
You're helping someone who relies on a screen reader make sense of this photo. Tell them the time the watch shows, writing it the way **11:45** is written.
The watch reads **3:29**
